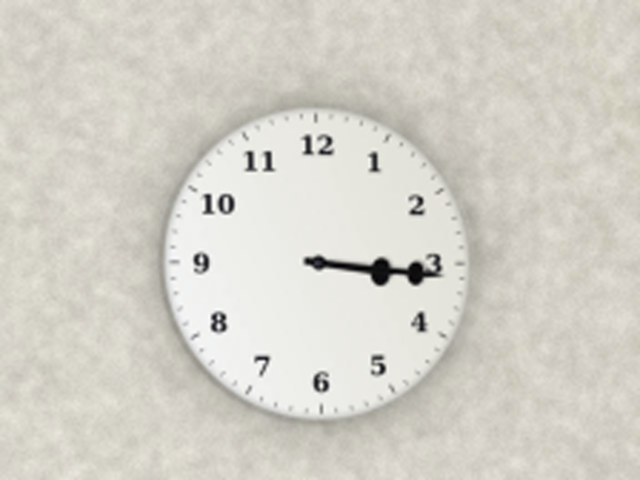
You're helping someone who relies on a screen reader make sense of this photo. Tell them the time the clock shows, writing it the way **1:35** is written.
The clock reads **3:16**
